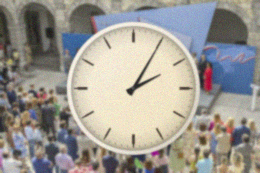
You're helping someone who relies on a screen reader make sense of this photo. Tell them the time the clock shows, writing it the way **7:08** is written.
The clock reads **2:05**
